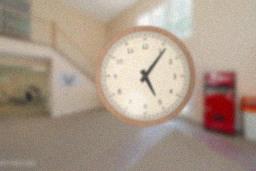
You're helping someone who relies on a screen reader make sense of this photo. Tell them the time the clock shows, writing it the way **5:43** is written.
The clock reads **5:06**
